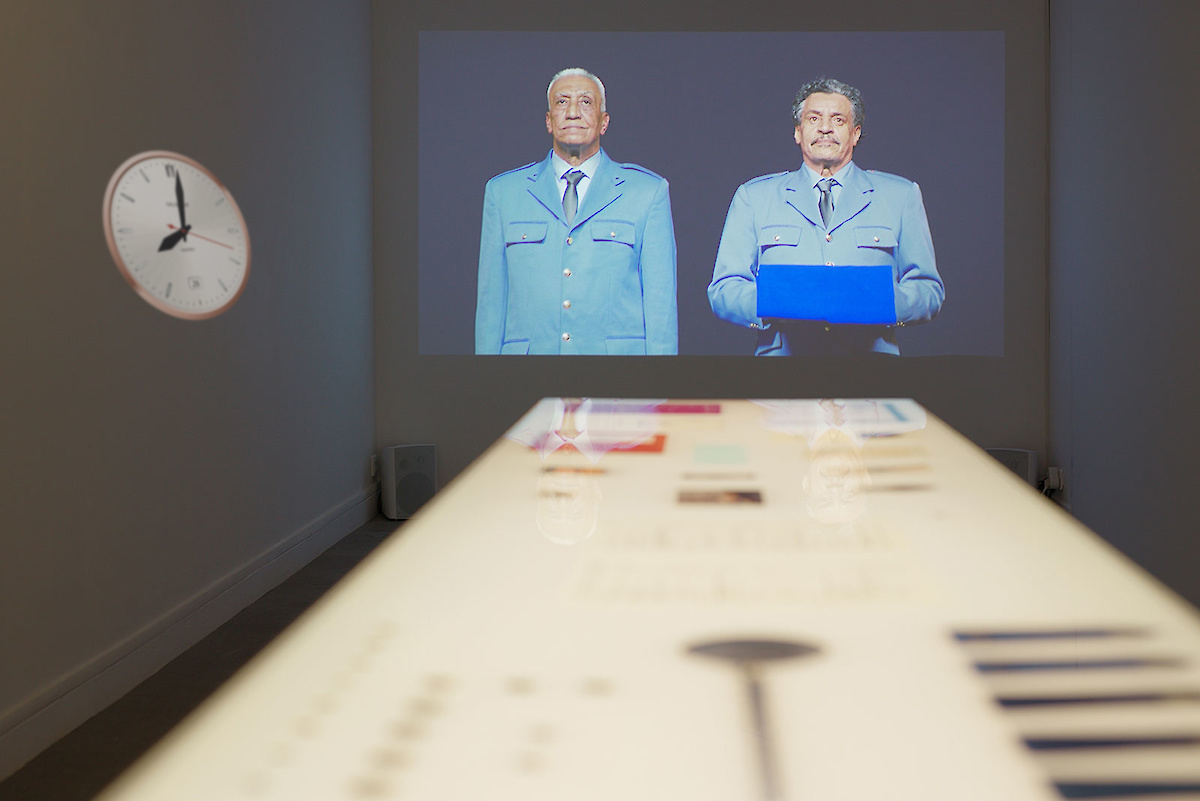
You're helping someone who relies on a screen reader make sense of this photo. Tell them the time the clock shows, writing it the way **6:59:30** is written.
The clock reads **8:01:18**
